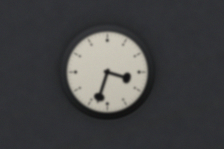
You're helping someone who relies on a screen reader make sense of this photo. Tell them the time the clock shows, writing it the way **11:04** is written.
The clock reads **3:33**
